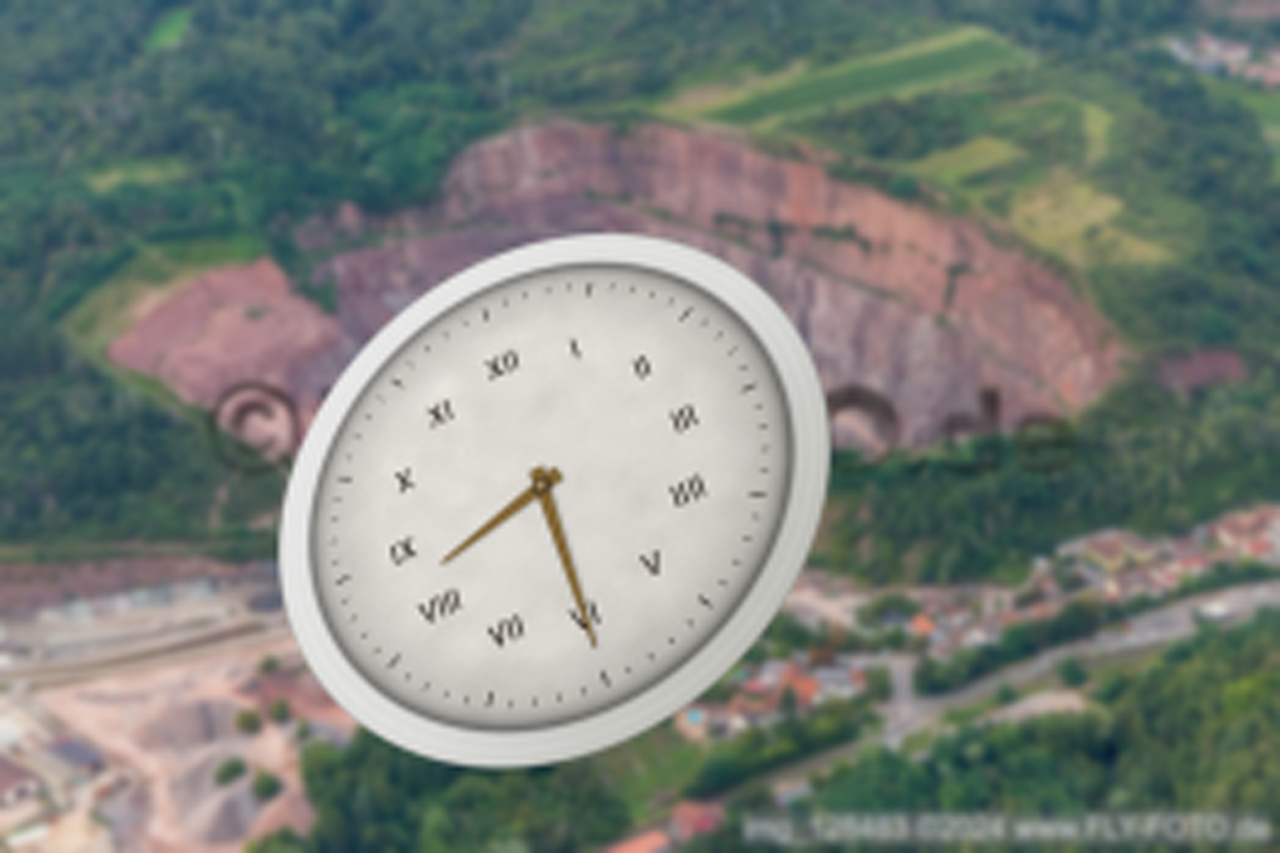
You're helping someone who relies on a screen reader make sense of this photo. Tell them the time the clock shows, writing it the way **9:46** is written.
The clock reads **8:30**
